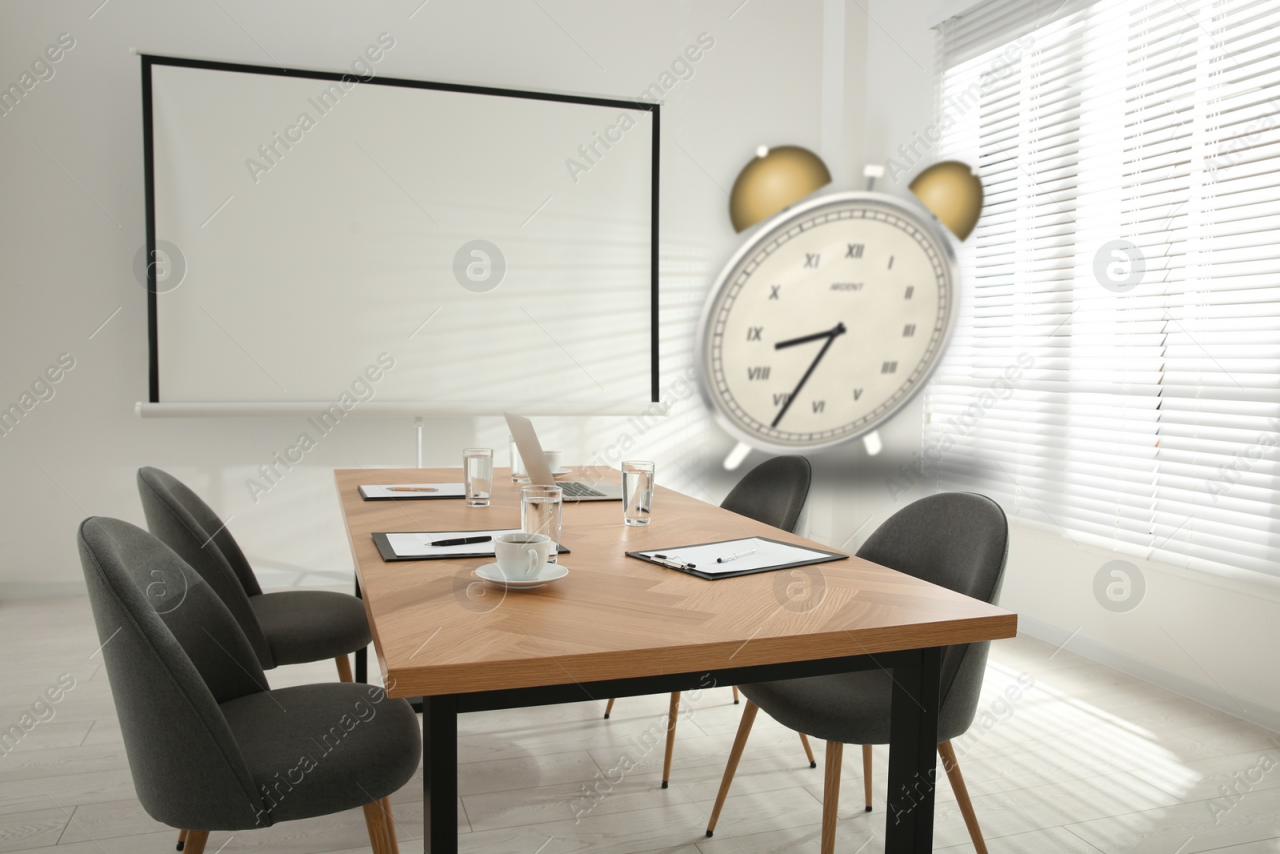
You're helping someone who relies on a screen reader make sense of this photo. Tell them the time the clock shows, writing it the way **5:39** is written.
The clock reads **8:34**
